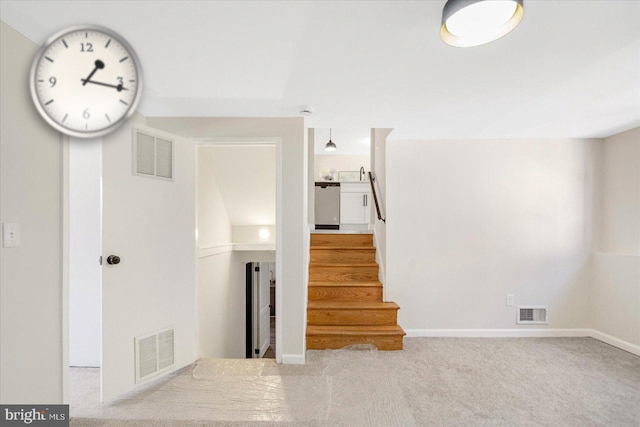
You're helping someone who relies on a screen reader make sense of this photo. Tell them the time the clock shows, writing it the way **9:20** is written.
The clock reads **1:17**
